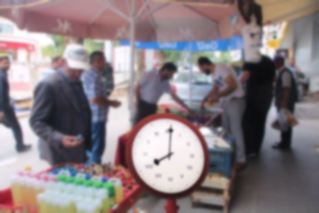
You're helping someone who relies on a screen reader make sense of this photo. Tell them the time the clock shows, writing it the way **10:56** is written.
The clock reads **8:01**
